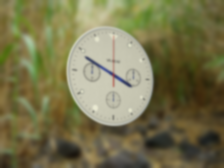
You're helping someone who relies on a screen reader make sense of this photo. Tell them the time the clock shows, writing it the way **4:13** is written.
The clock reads **3:49**
